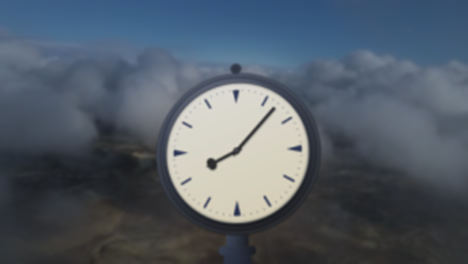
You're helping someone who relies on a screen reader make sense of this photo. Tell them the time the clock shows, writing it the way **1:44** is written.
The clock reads **8:07**
